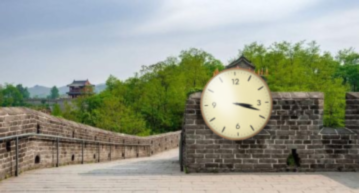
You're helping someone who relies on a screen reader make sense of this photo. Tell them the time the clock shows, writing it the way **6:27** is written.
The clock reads **3:18**
